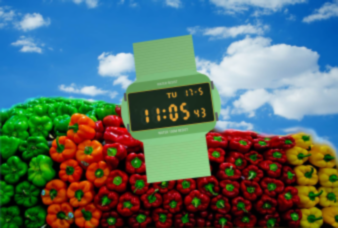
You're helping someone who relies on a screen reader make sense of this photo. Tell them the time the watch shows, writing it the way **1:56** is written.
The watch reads **11:05**
